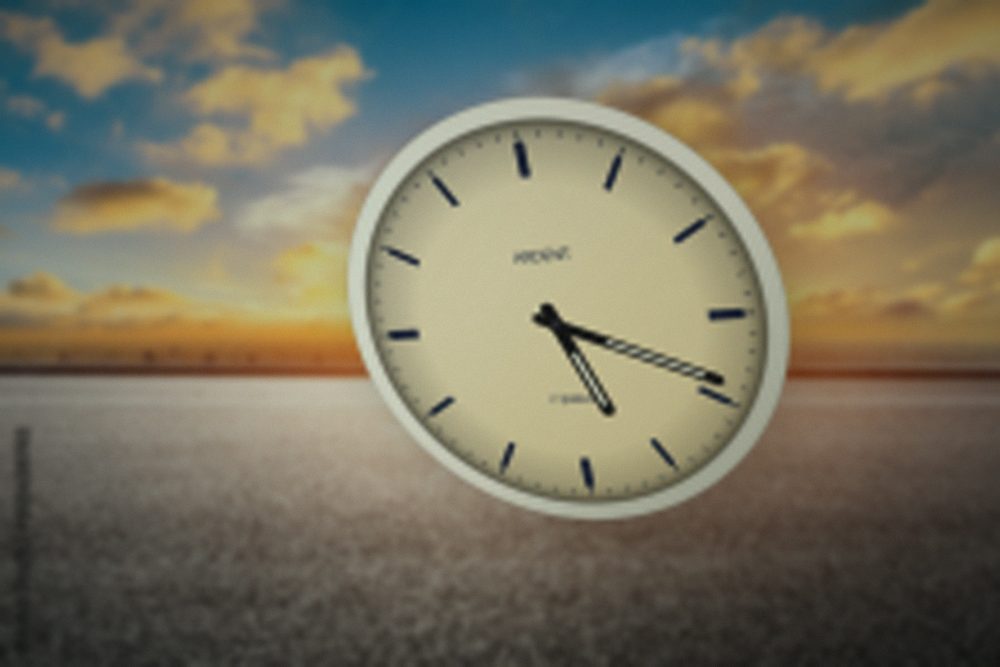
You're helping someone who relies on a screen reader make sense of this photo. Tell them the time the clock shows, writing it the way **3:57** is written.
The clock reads **5:19**
